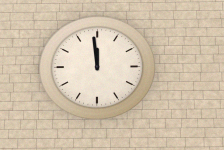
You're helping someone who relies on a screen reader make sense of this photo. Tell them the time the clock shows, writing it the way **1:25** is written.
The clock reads **11:59**
